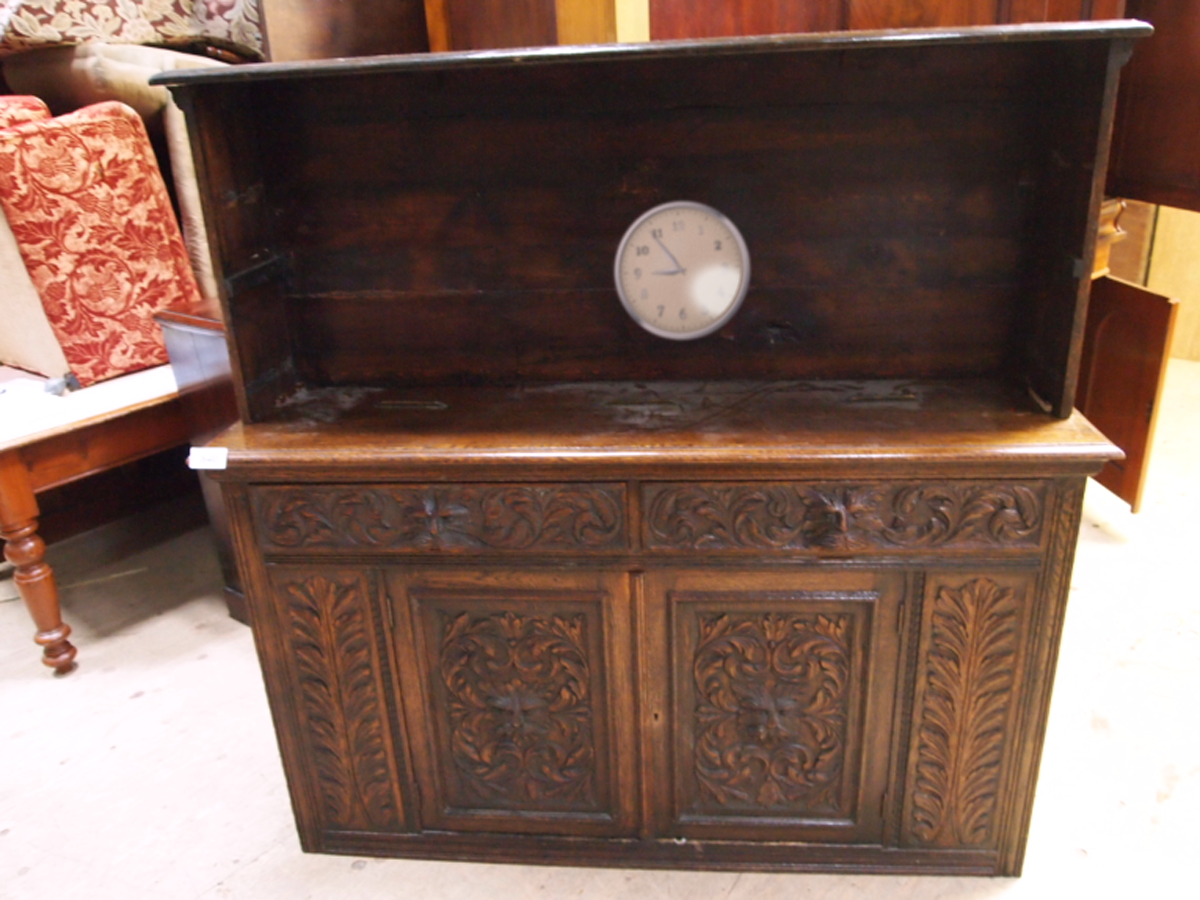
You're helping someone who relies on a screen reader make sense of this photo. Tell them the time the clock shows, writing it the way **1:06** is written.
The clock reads **8:54**
